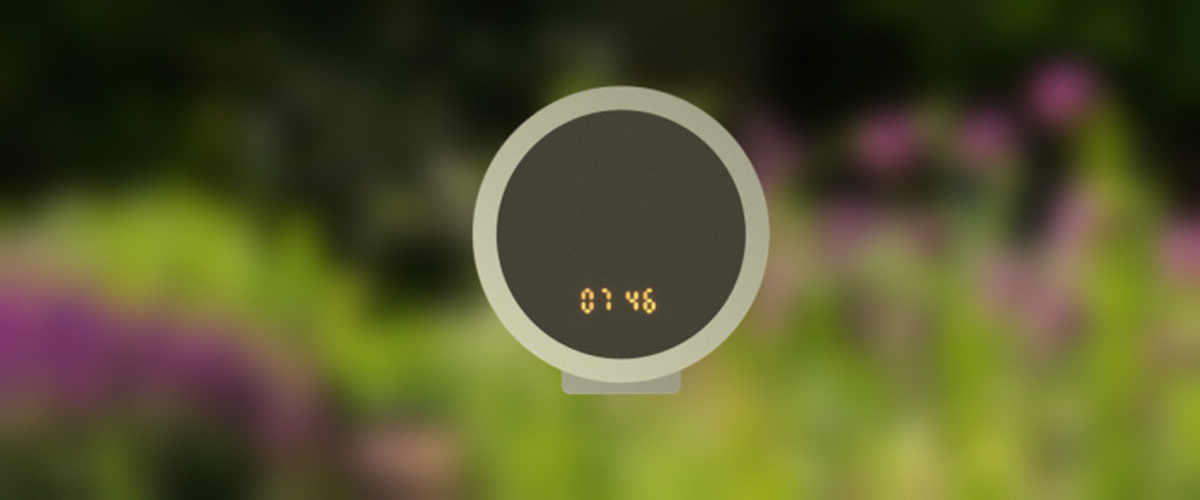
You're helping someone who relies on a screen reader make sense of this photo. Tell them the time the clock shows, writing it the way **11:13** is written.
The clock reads **7:46**
